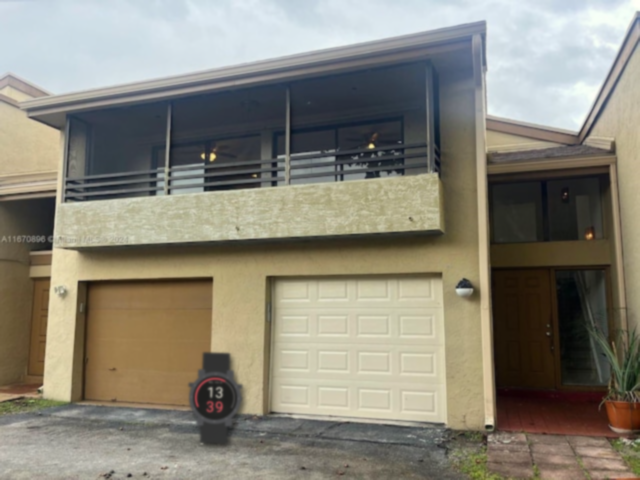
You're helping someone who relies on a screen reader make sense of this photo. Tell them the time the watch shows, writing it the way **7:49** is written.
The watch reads **13:39**
